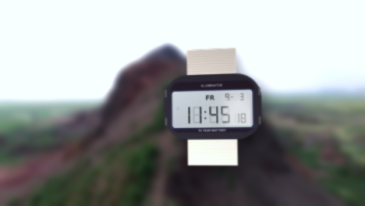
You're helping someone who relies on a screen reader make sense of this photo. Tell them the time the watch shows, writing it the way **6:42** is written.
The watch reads **11:45**
